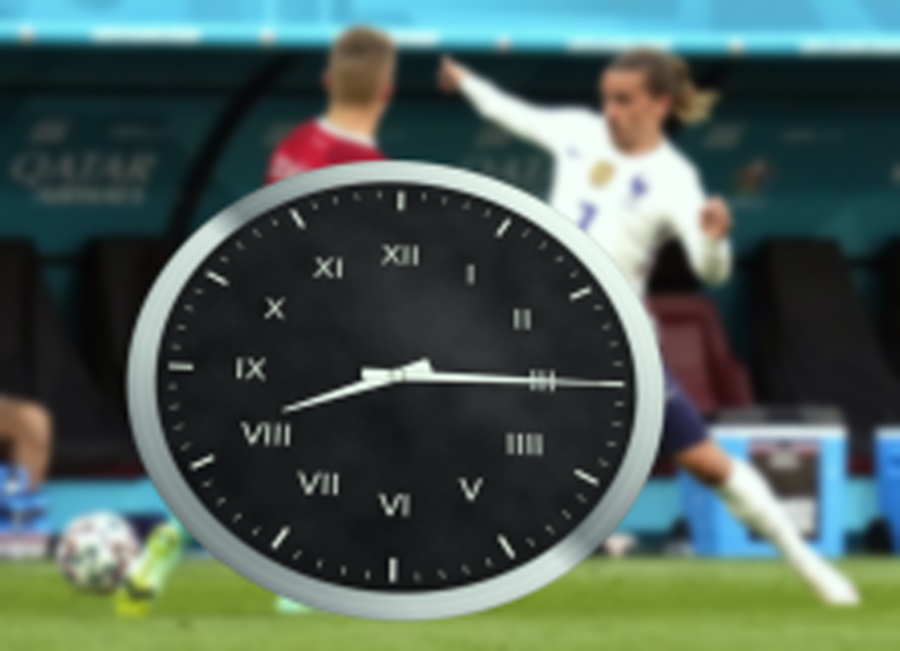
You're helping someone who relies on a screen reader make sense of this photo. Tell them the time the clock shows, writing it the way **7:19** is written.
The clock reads **8:15**
